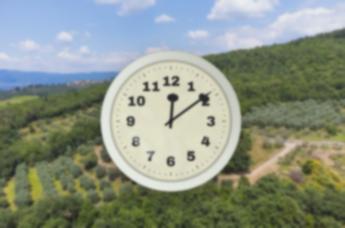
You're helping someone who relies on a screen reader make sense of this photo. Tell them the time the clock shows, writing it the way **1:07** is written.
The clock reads **12:09**
